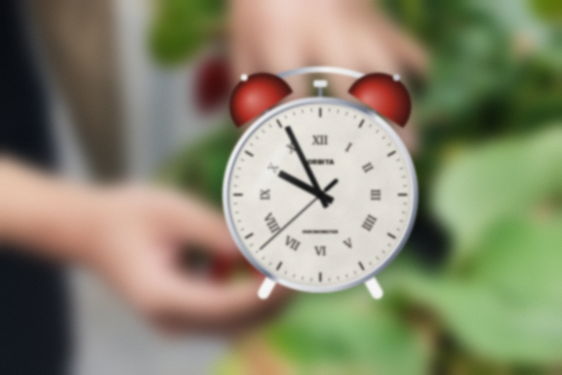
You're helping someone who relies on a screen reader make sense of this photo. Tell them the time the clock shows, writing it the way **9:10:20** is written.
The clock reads **9:55:38**
